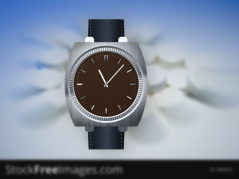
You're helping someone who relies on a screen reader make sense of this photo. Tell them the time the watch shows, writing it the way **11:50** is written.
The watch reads **11:07**
